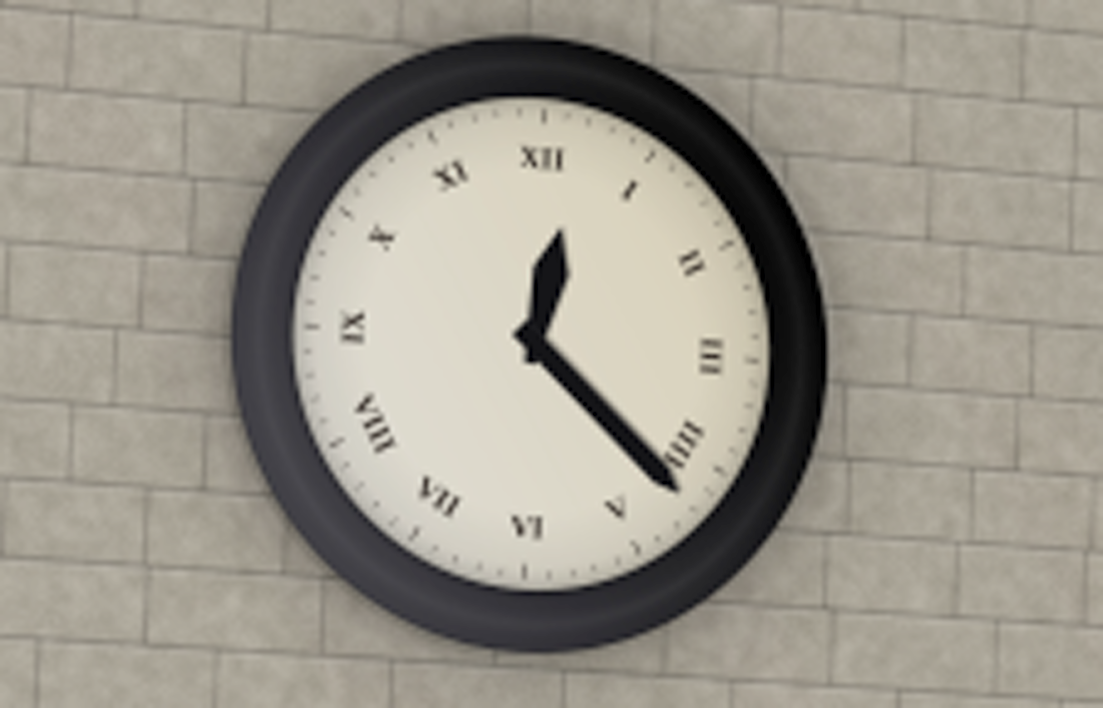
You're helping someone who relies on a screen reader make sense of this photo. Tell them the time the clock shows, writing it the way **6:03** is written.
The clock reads **12:22**
